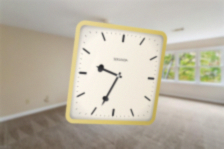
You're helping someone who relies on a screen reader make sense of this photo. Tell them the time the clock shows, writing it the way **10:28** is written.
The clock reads **9:34**
